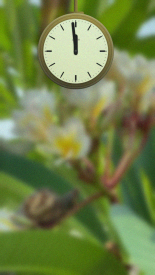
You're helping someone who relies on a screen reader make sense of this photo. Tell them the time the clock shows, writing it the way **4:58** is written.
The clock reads **11:59**
